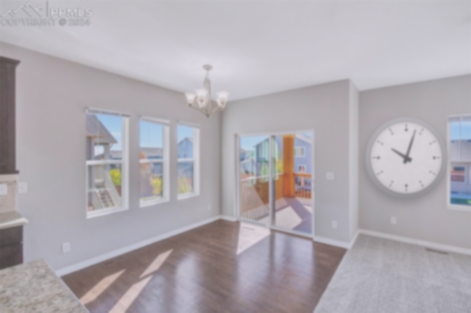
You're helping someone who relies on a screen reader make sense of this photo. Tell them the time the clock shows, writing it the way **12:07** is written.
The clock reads **10:03**
